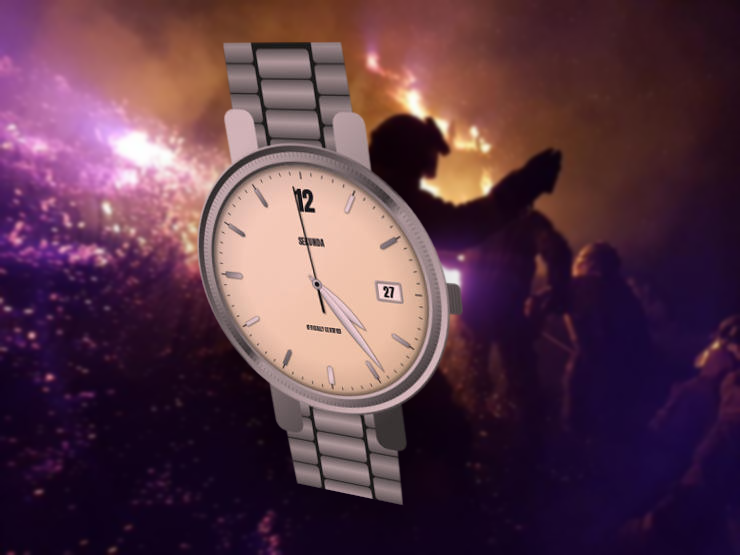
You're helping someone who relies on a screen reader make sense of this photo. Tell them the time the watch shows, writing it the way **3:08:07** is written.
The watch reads **4:23:59**
